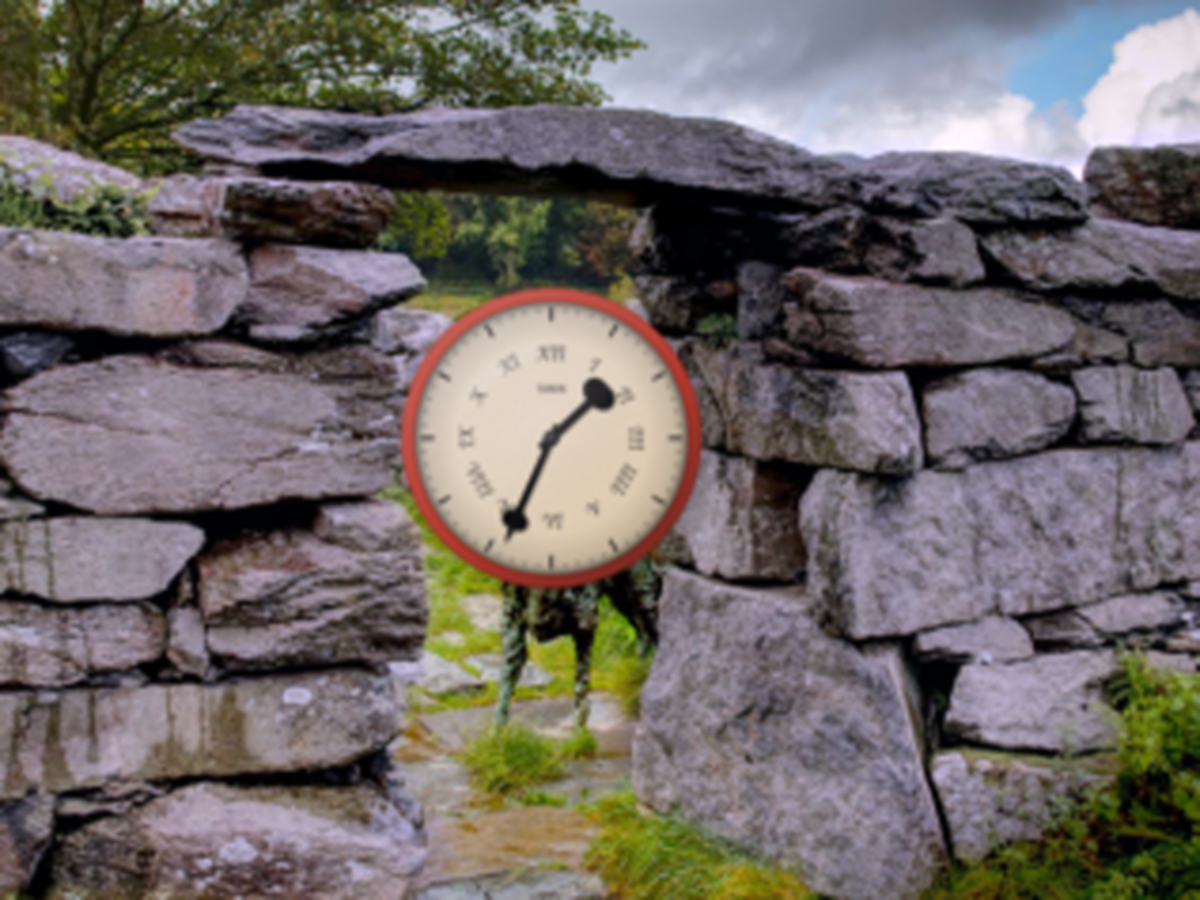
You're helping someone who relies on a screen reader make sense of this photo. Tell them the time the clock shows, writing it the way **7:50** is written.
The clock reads **1:34**
